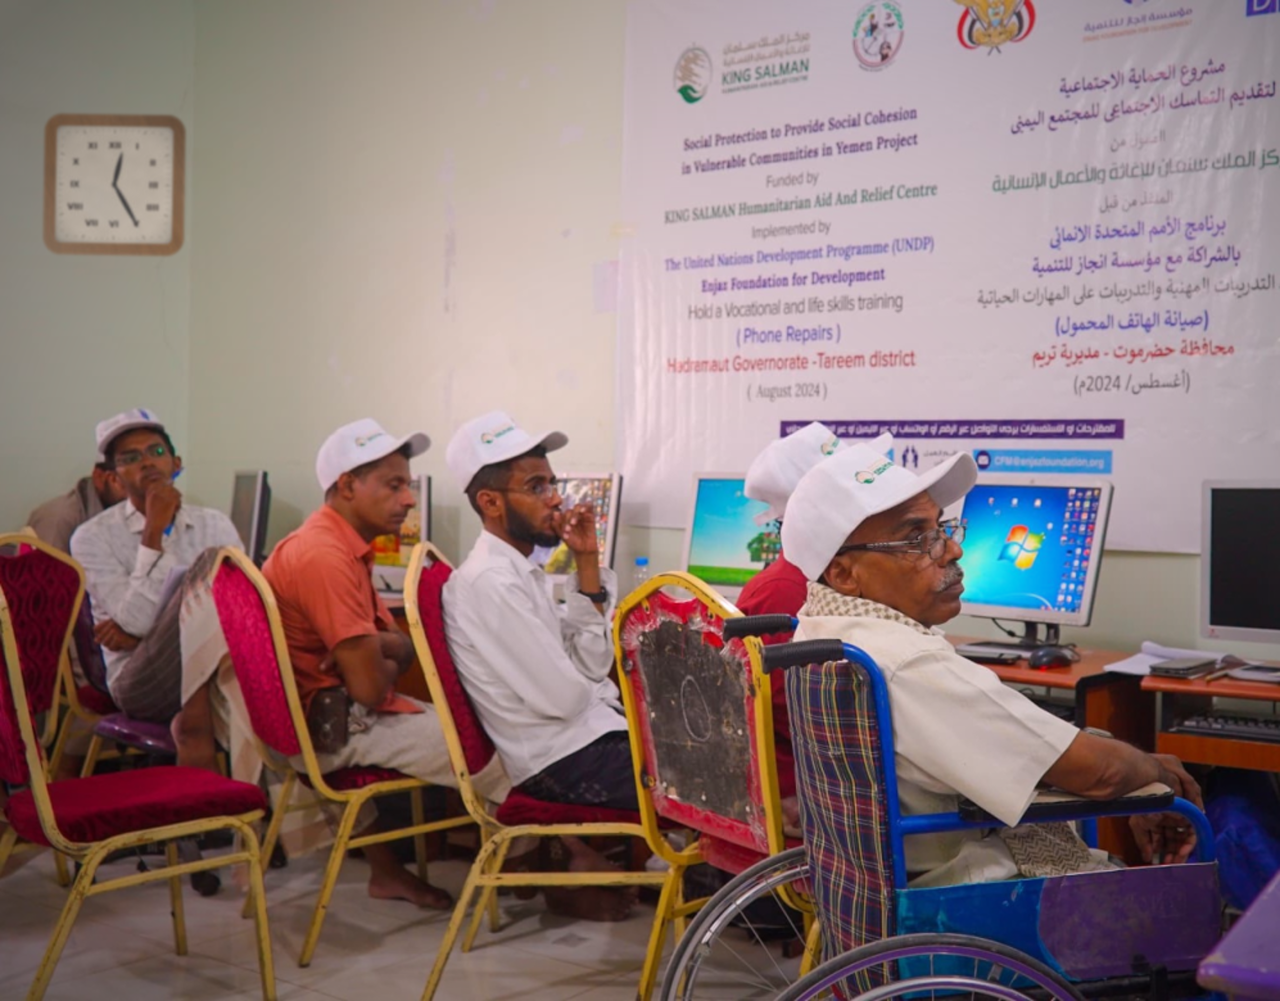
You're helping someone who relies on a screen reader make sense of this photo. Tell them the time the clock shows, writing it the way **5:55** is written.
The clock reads **12:25**
